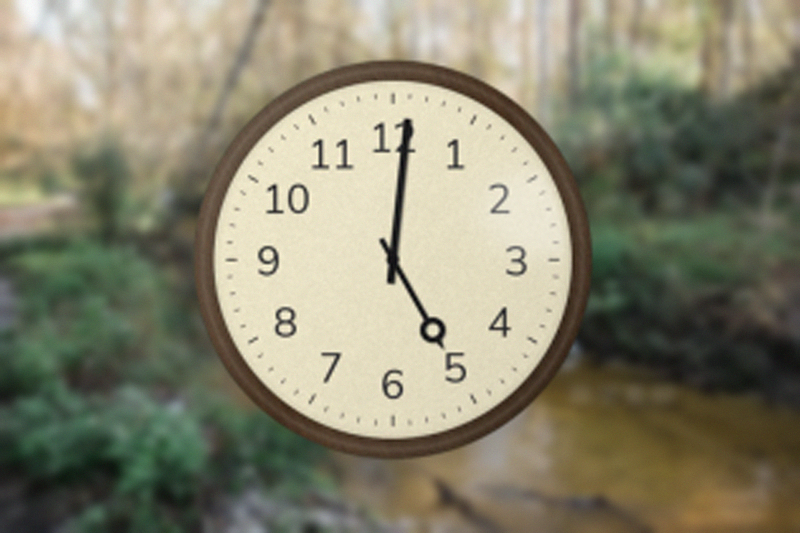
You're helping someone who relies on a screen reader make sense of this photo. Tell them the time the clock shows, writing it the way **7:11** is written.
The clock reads **5:01**
